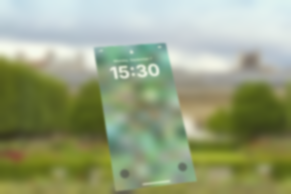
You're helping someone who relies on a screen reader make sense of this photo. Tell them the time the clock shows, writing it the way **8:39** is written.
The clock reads **15:30**
